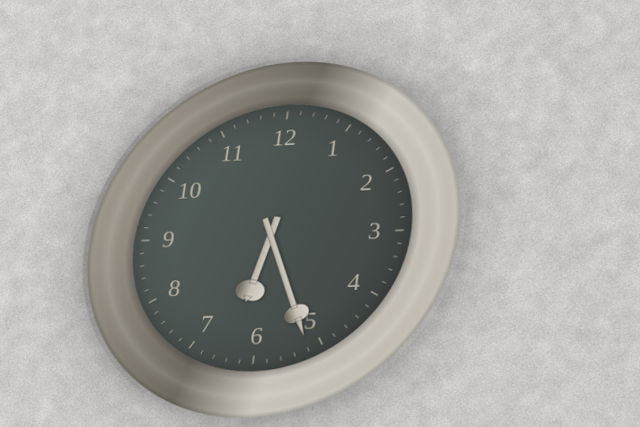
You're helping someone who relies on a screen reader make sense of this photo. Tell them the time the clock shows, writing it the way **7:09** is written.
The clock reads **6:26**
